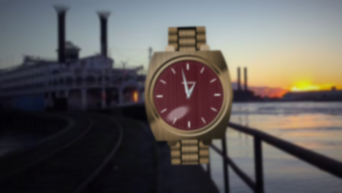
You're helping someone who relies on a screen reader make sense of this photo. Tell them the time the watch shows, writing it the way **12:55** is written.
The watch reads **12:58**
